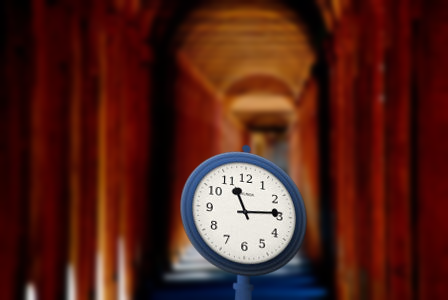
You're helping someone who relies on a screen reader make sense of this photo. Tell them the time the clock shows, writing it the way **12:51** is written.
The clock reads **11:14**
